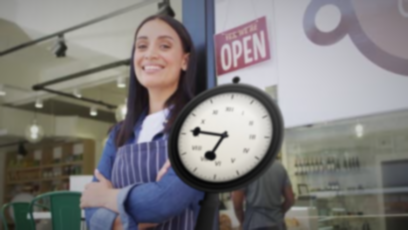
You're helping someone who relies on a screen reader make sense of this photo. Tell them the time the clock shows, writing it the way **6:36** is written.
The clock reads **6:46**
